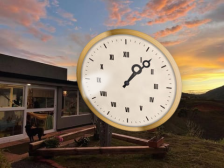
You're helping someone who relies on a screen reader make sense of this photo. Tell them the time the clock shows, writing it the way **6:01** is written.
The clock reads **1:07**
